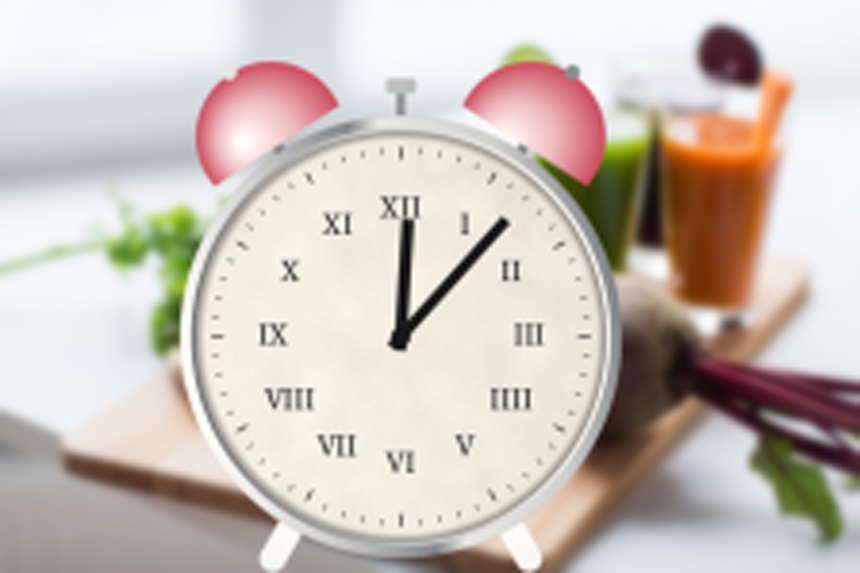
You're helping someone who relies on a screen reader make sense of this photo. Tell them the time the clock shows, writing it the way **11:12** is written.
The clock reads **12:07**
